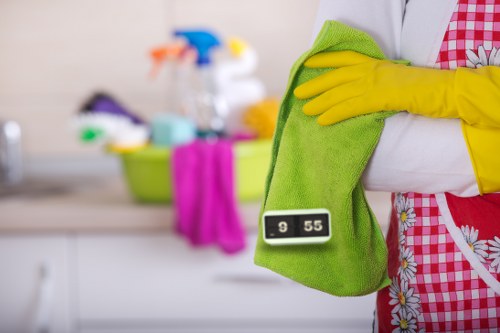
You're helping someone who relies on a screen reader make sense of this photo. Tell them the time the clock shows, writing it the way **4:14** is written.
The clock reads **9:55**
